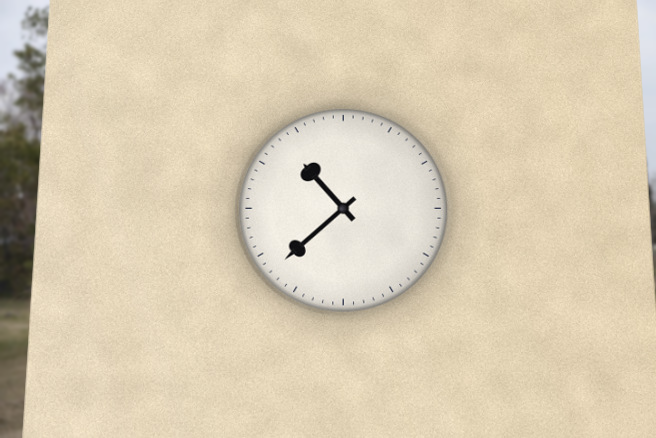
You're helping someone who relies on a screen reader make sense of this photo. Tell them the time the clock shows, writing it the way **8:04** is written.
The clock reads **10:38**
